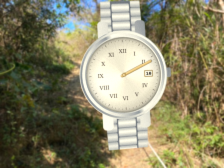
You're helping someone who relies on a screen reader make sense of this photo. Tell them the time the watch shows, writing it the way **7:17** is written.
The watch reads **2:11**
